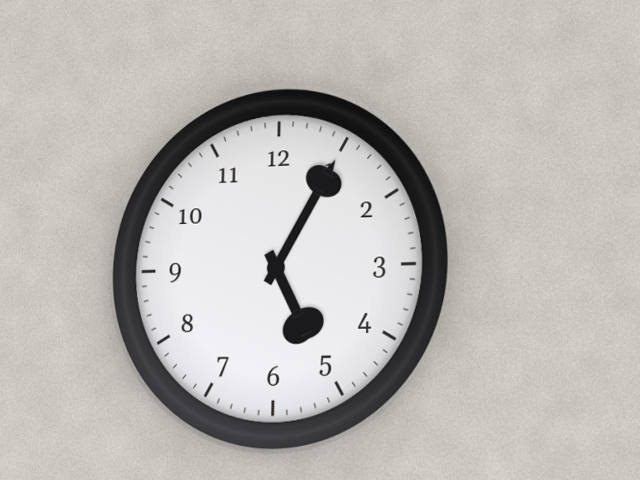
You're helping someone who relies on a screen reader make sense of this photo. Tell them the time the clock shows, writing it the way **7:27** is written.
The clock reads **5:05**
